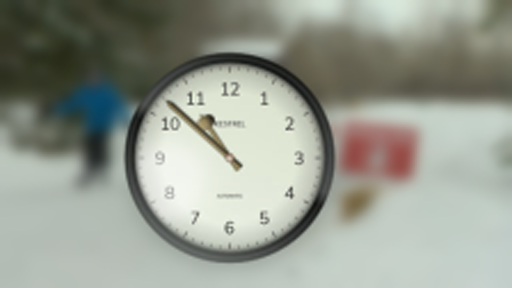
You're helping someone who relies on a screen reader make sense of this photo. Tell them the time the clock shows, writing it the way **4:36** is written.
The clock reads **10:52**
